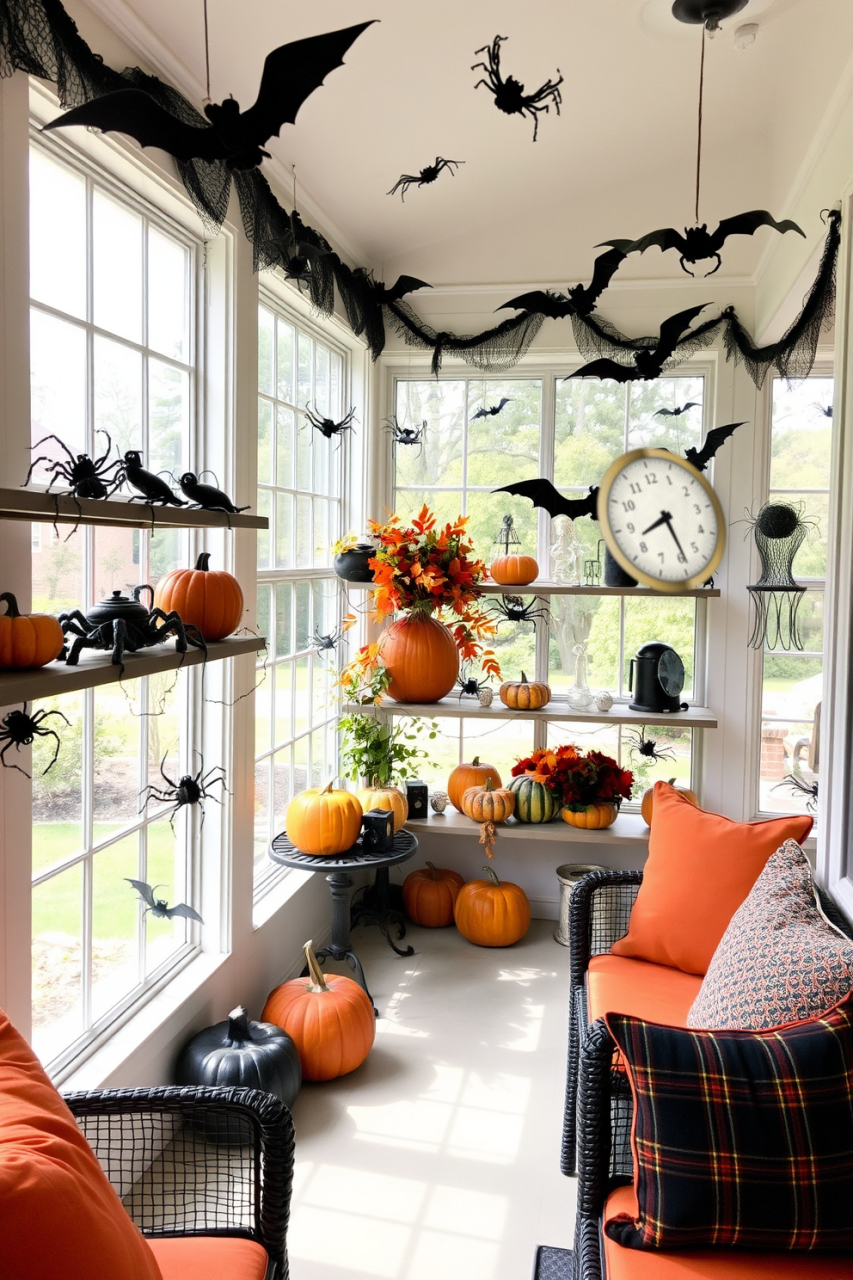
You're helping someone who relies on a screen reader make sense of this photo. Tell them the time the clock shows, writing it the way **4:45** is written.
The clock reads **8:29**
